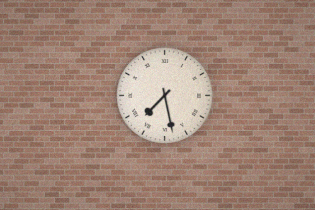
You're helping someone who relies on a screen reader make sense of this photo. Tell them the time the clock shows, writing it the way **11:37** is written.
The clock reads **7:28**
